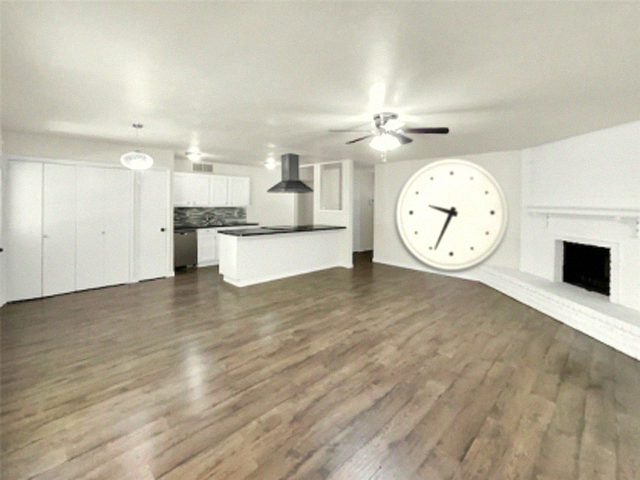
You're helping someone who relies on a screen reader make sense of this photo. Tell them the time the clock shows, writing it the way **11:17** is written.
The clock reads **9:34**
